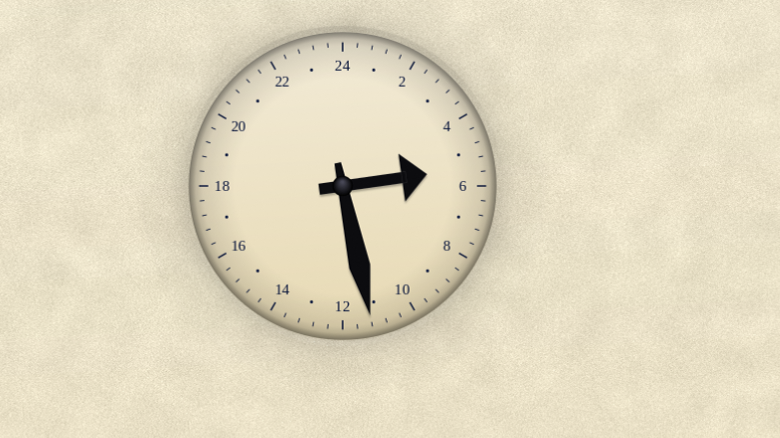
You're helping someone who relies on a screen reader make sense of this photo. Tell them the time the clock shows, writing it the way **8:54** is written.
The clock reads **5:28**
